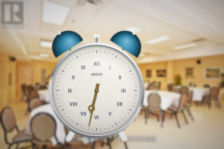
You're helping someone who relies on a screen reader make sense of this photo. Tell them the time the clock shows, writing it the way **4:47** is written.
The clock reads **6:32**
